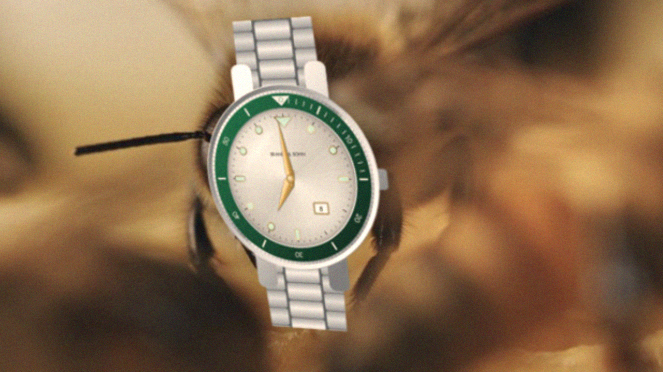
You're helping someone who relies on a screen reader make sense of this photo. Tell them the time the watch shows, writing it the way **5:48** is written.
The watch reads **6:59**
